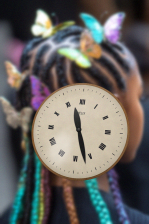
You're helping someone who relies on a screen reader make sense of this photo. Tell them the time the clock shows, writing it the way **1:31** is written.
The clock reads **11:27**
